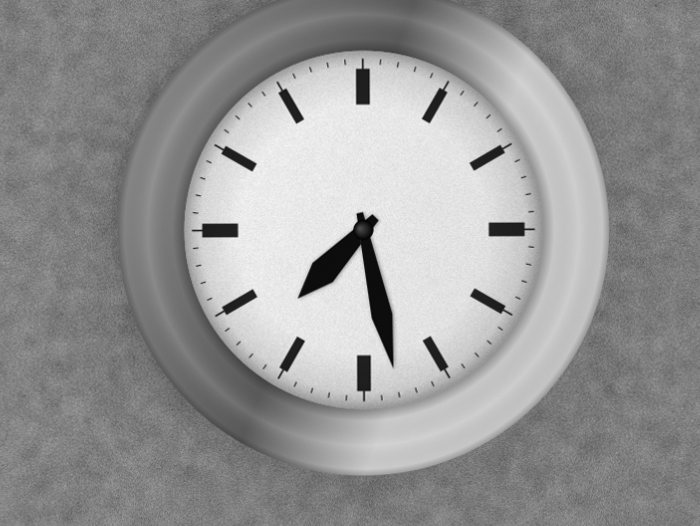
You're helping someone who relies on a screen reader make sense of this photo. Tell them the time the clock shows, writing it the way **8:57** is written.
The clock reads **7:28**
